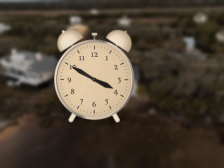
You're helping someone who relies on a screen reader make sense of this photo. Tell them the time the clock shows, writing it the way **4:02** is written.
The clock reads **3:50**
